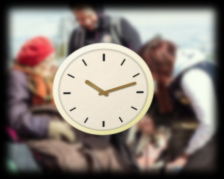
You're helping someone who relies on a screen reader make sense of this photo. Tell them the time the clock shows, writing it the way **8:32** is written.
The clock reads **10:12**
